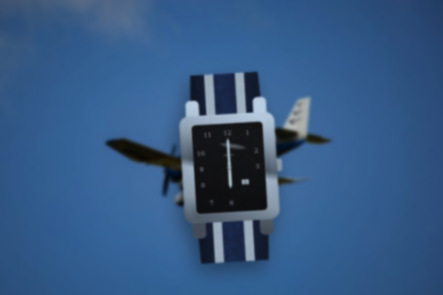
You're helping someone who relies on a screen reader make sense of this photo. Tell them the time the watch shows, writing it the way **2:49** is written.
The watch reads **6:00**
